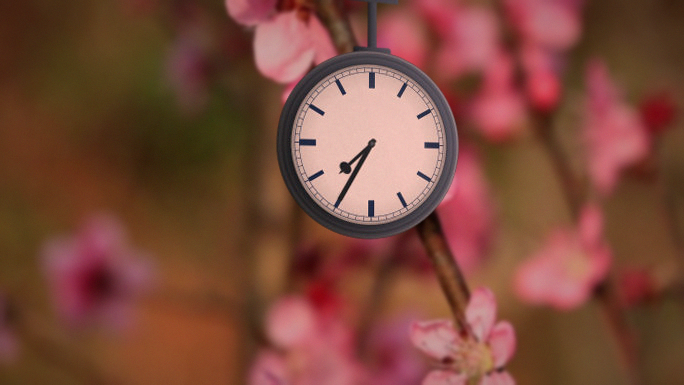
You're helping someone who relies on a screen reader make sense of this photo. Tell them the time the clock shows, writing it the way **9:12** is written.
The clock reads **7:35**
